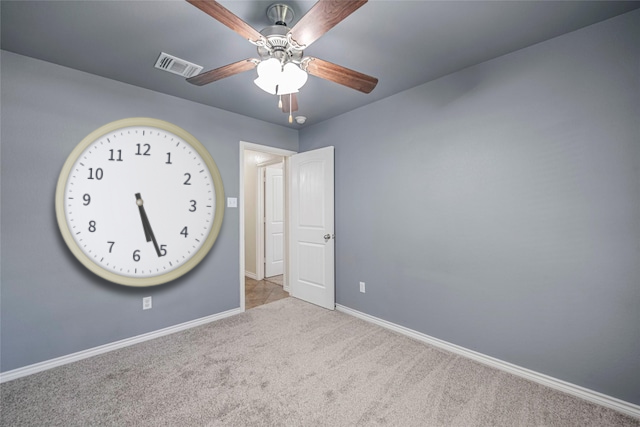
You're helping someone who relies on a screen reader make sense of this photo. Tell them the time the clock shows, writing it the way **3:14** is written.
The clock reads **5:26**
